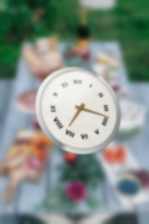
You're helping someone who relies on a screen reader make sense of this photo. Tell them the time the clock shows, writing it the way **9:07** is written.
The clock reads **7:18**
